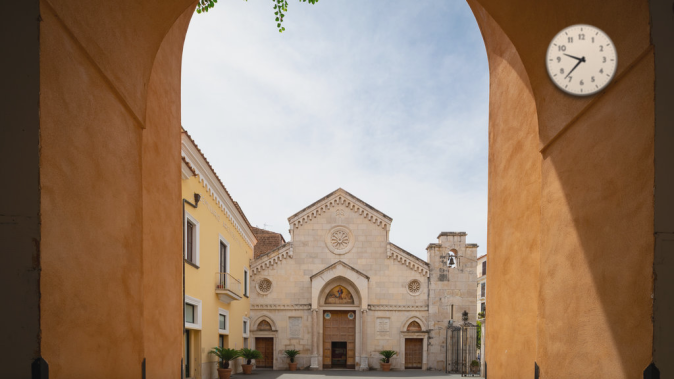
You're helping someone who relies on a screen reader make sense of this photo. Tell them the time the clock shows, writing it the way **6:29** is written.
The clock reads **9:37**
